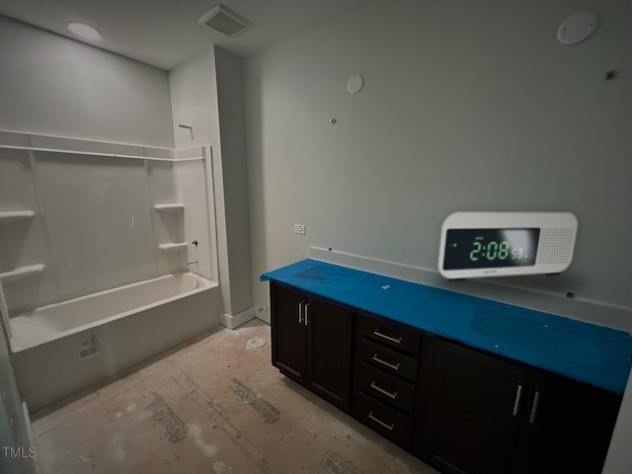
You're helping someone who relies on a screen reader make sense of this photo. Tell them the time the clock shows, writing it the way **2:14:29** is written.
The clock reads **2:08:53**
